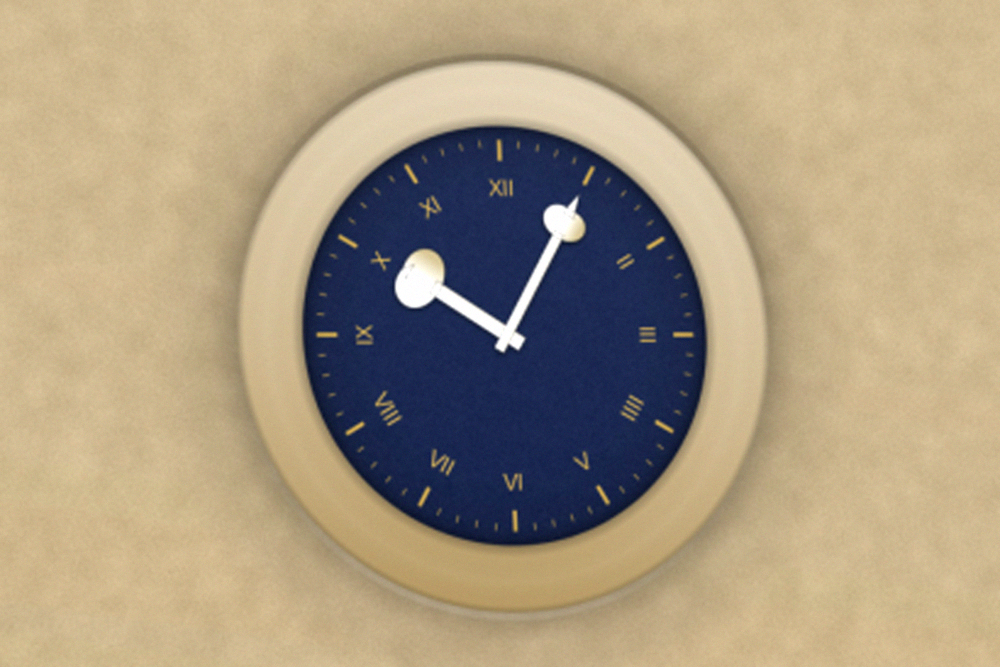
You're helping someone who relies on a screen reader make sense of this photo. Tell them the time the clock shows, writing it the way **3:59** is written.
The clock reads **10:05**
